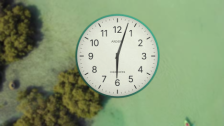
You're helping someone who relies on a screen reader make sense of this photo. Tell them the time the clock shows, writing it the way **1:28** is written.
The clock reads **6:03**
